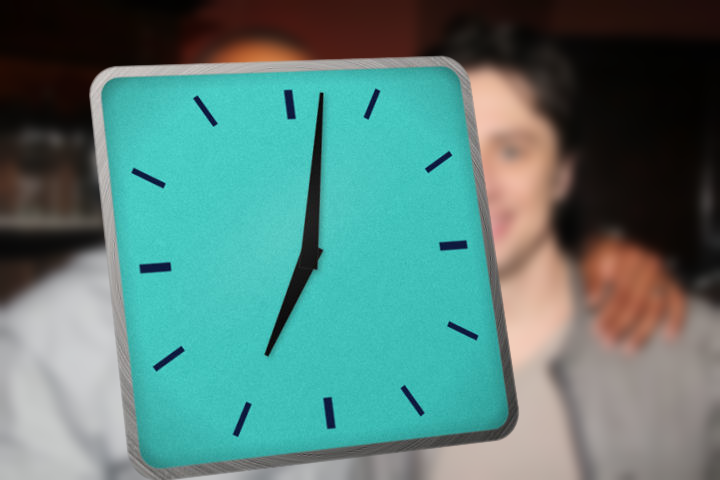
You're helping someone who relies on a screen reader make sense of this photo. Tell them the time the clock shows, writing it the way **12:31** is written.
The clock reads **7:02**
